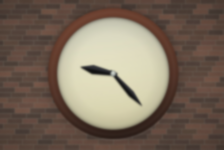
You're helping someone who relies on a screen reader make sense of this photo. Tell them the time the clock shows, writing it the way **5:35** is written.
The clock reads **9:23**
